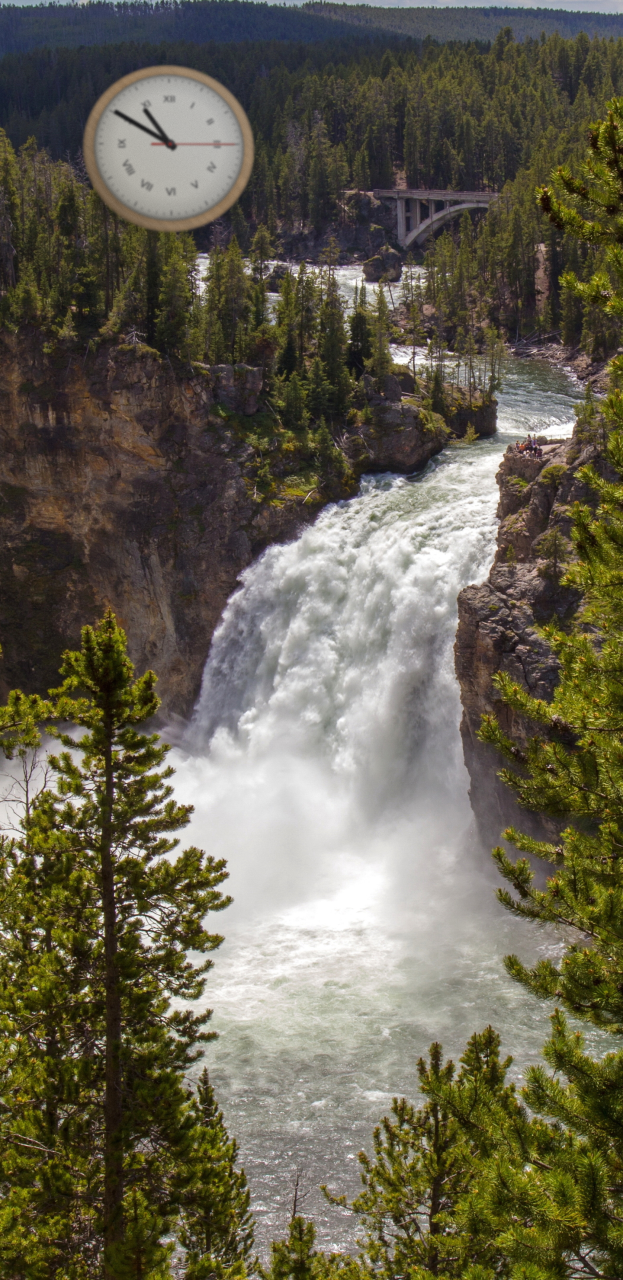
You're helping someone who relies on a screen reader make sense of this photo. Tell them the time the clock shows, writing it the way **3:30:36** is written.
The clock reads **10:50:15**
